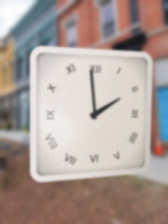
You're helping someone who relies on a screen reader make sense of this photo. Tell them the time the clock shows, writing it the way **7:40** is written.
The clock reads **1:59**
